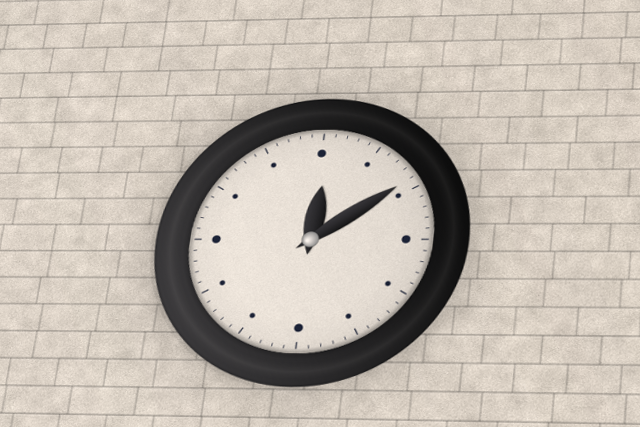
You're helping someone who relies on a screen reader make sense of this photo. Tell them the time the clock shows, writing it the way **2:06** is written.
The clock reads **12:09**
